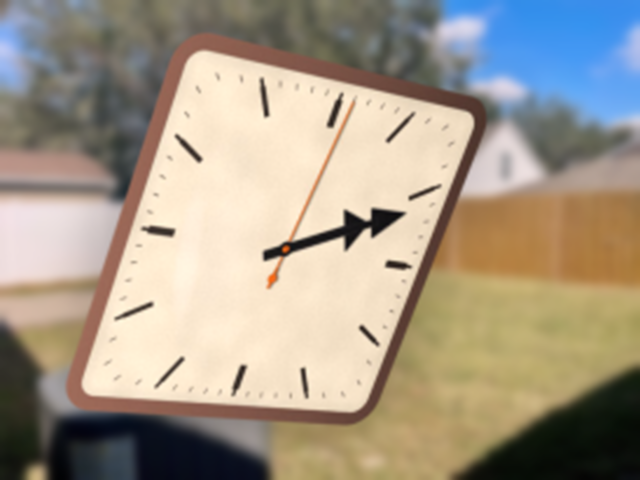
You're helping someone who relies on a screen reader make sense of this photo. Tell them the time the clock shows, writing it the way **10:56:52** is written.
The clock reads **2:11:01**
